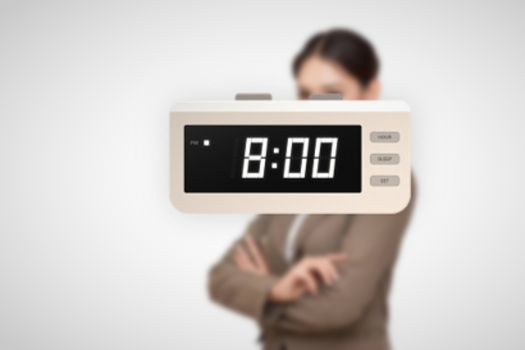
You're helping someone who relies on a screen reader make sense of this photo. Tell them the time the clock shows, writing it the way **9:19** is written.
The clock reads **8:00**
